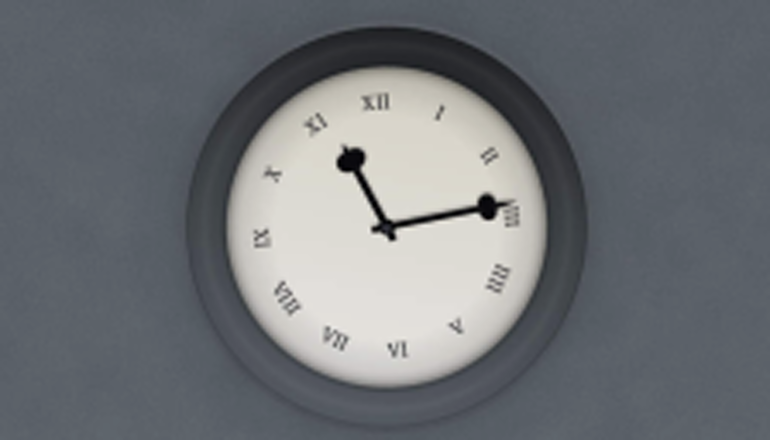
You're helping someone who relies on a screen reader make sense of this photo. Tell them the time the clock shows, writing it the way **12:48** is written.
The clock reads **11:14**
